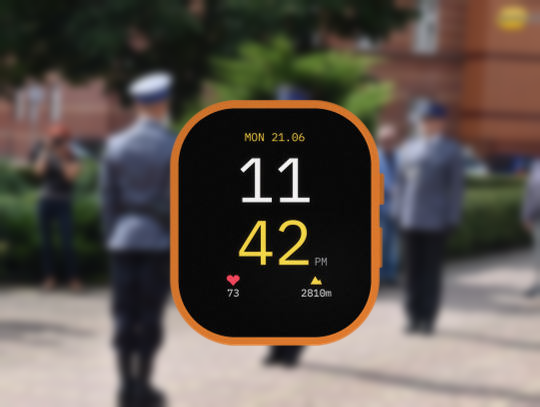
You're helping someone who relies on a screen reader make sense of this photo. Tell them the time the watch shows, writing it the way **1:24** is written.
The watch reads **11:42**
